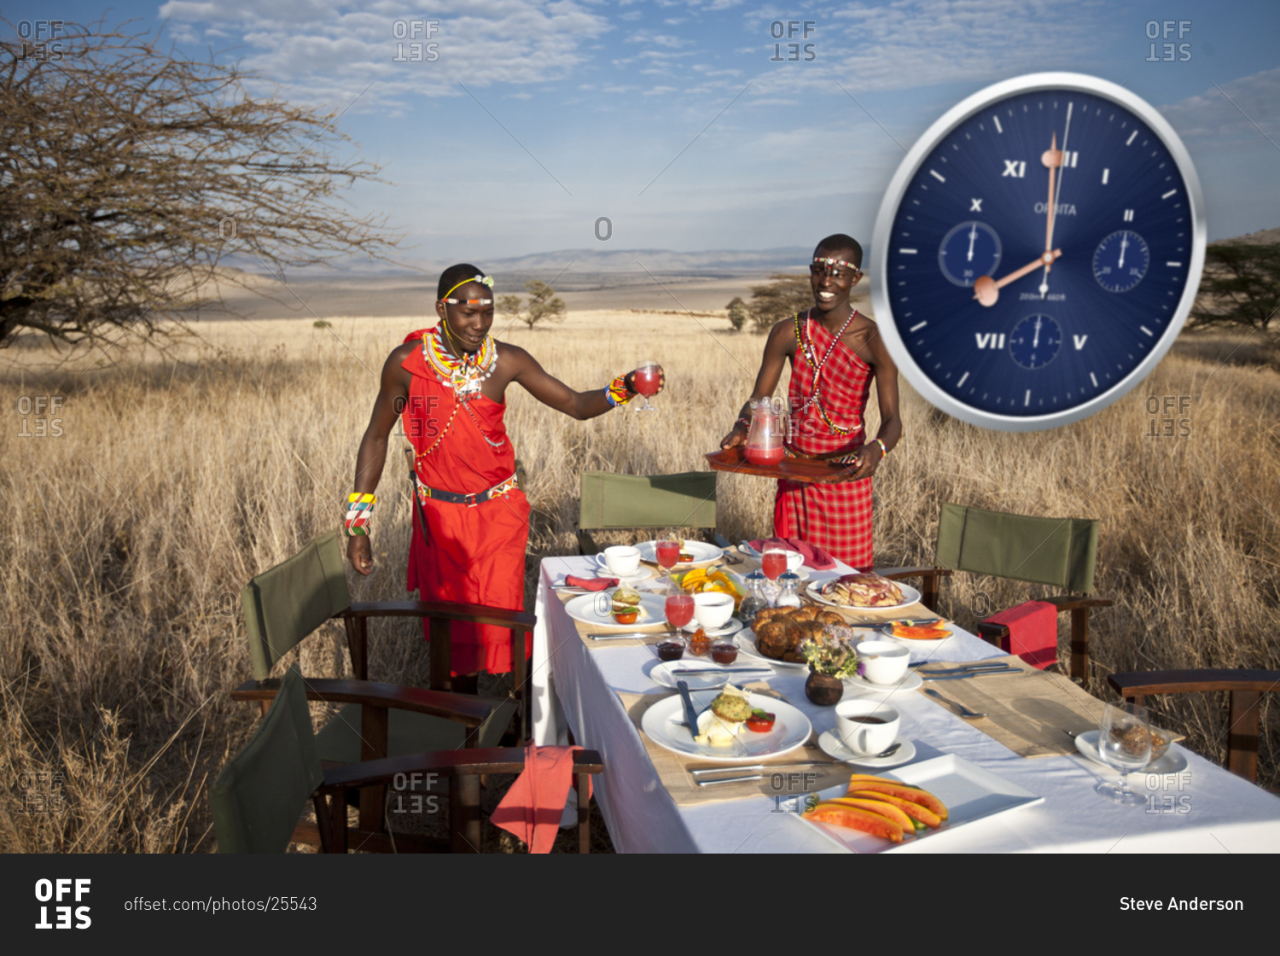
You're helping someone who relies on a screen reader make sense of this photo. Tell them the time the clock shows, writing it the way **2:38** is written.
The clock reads **7:59**
